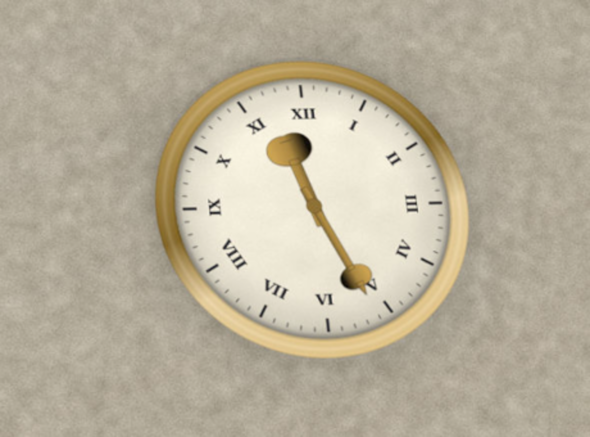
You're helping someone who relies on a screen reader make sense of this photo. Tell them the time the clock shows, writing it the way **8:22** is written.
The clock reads **11:26**
